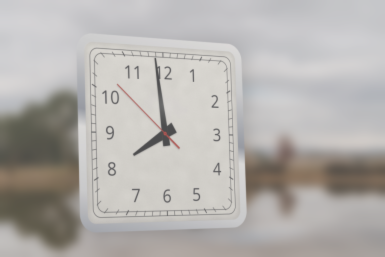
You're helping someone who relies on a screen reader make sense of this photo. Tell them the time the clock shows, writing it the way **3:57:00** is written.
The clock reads **7:58:52**
